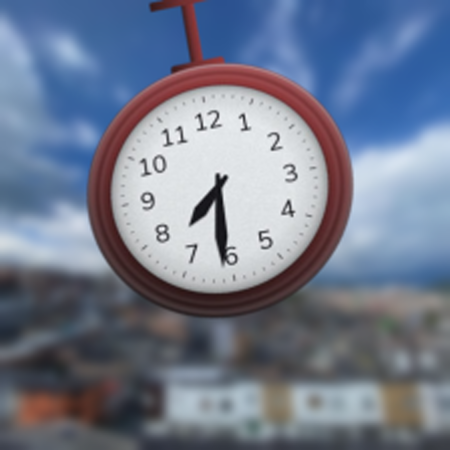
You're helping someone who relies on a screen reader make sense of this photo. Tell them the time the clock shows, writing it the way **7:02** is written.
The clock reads **7:31**
